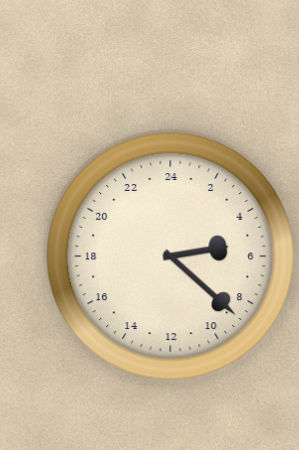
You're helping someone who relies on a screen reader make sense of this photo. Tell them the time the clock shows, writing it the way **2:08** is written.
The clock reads **5:22**
